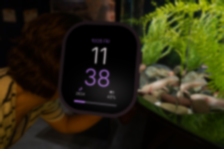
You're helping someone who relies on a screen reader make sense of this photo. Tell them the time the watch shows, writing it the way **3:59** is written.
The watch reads **11:38**
